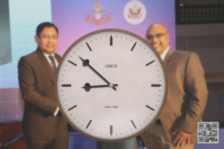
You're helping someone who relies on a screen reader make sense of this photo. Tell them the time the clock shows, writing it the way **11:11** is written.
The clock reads **8:52**
